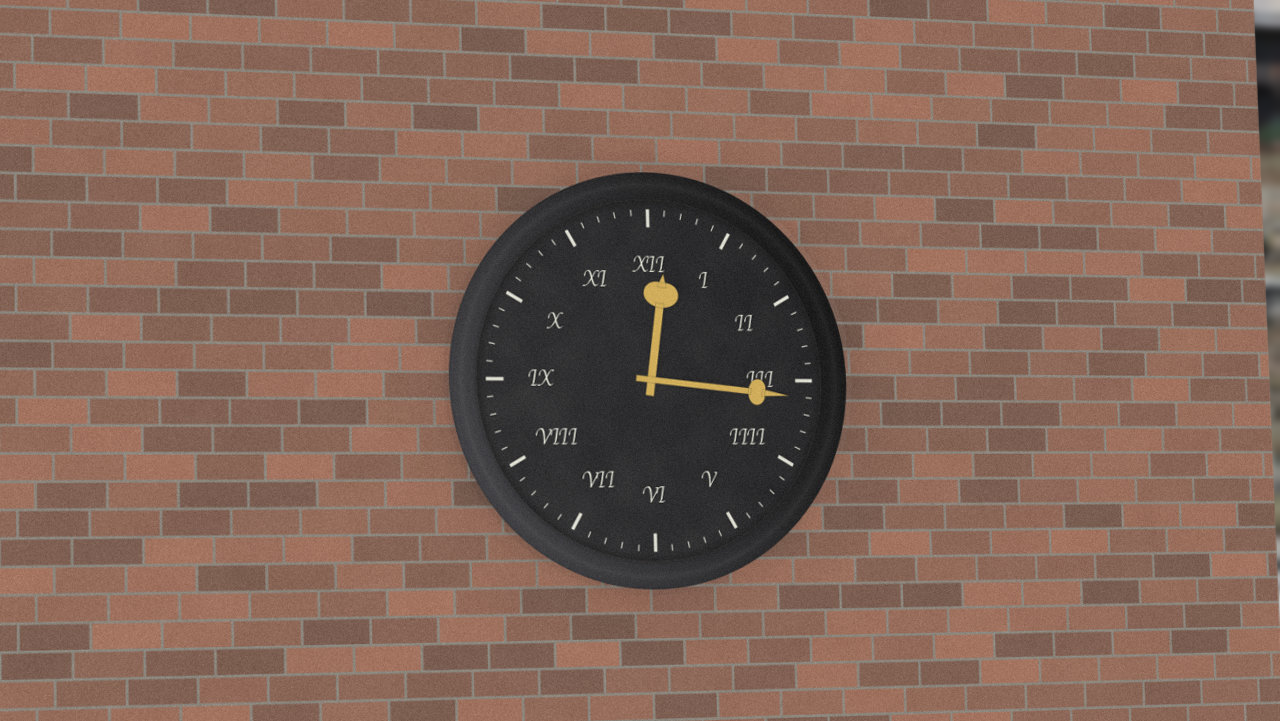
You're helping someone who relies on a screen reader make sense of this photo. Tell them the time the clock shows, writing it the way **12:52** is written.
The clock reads **12:16**
